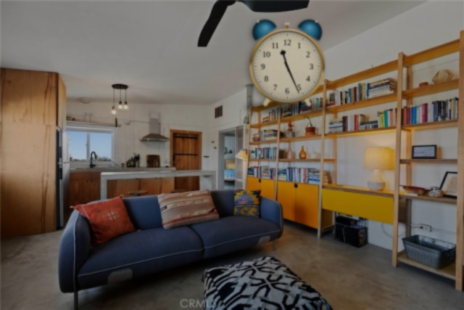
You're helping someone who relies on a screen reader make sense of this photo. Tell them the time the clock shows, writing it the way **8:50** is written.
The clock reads **11:26**
